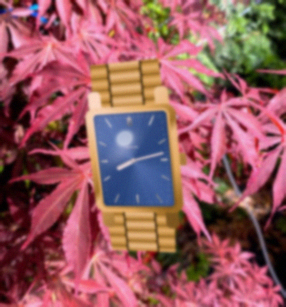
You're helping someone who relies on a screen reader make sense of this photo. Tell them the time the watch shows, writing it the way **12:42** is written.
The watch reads **8:13**
